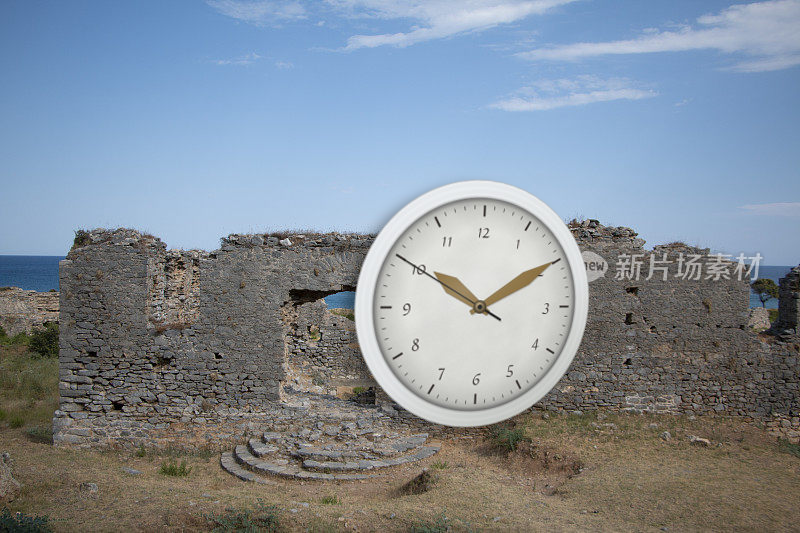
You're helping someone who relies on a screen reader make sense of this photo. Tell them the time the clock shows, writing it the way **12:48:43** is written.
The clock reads **10:09:50**
